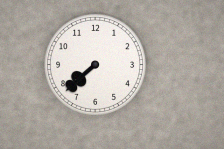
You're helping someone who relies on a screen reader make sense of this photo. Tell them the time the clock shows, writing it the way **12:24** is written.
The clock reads **7:38**
